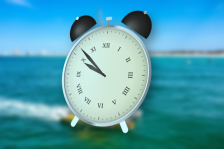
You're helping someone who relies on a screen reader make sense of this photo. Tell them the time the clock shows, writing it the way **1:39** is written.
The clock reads **9:52**
